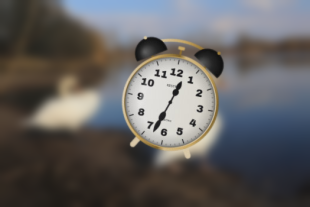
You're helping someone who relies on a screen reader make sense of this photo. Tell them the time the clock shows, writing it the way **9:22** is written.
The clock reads **12:33**
